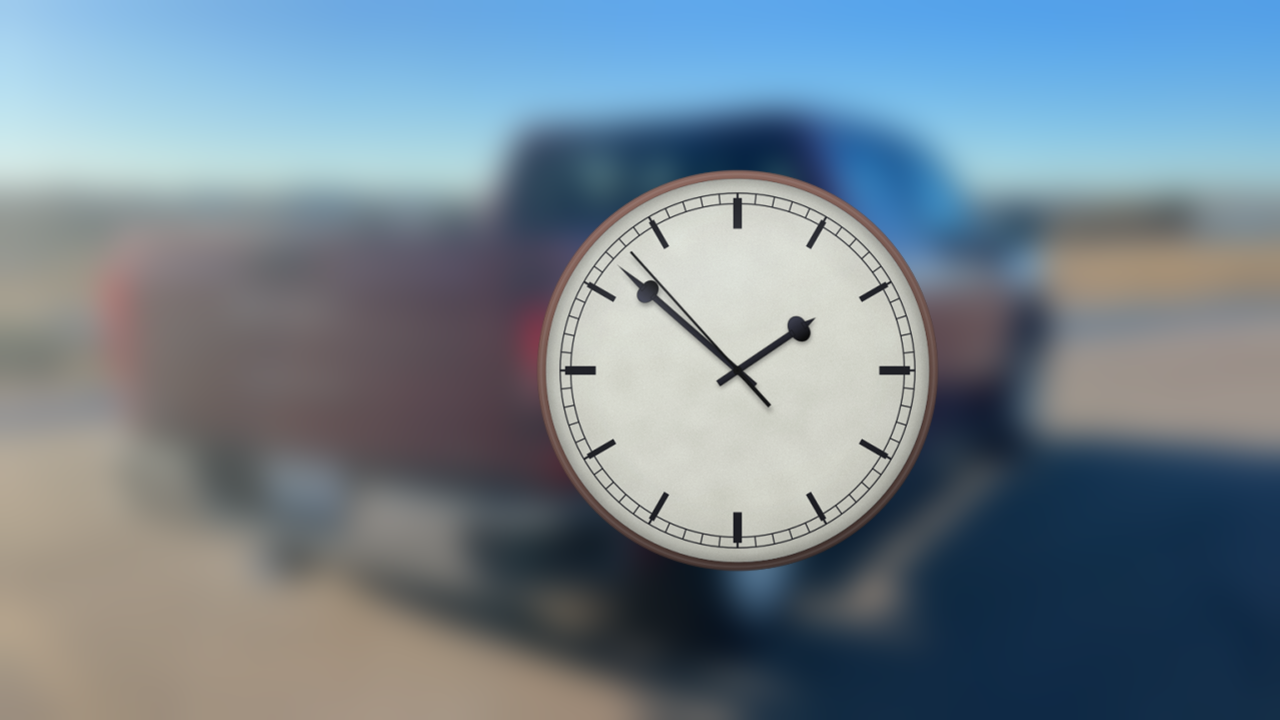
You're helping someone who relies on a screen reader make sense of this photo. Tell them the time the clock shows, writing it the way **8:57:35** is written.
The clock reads **1:51:53**
